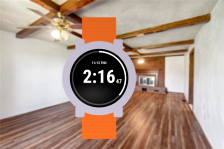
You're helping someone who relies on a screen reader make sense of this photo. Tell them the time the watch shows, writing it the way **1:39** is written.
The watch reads **2:16**
